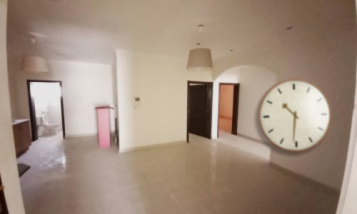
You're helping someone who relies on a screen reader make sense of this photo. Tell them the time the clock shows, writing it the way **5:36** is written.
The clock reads **10:31**
